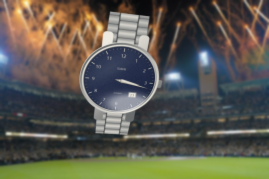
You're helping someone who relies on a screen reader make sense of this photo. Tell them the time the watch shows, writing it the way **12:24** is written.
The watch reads **3:17**
